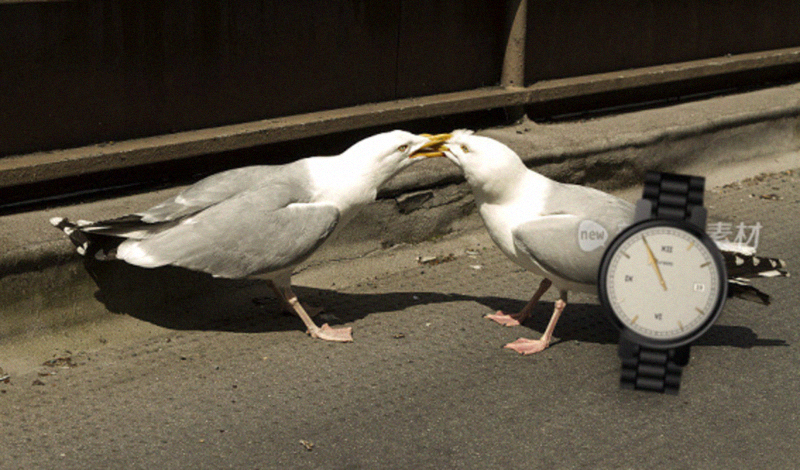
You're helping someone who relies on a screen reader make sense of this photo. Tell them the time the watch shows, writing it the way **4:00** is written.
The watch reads **10:55**
